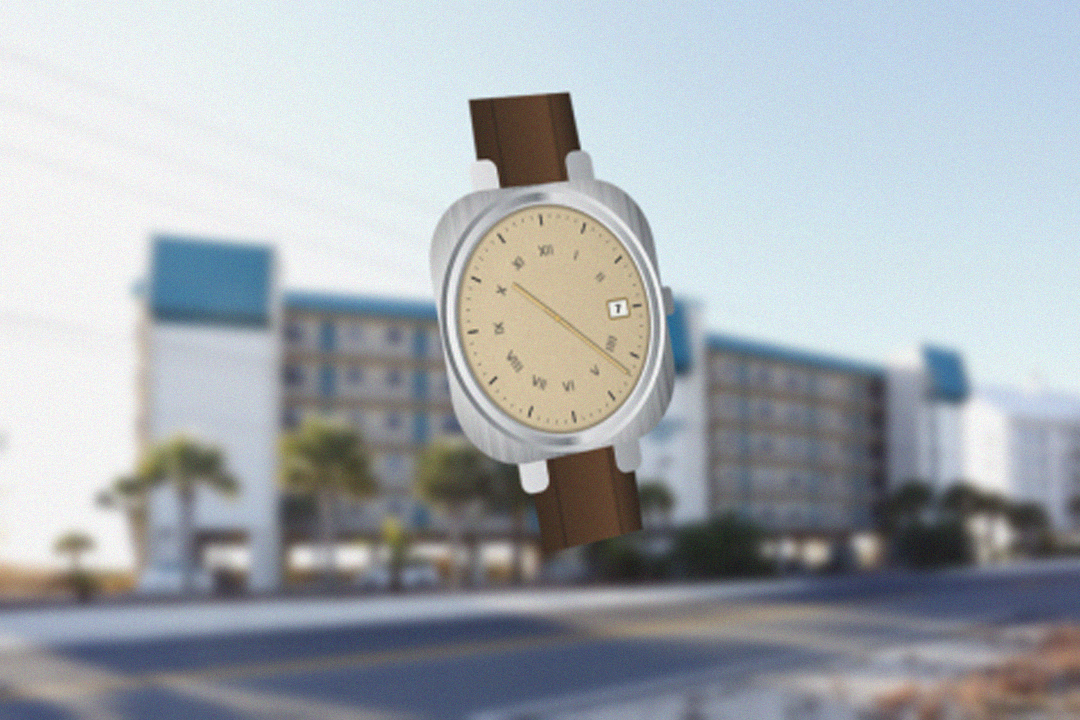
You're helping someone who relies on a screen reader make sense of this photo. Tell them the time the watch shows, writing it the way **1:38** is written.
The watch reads **10:22**
